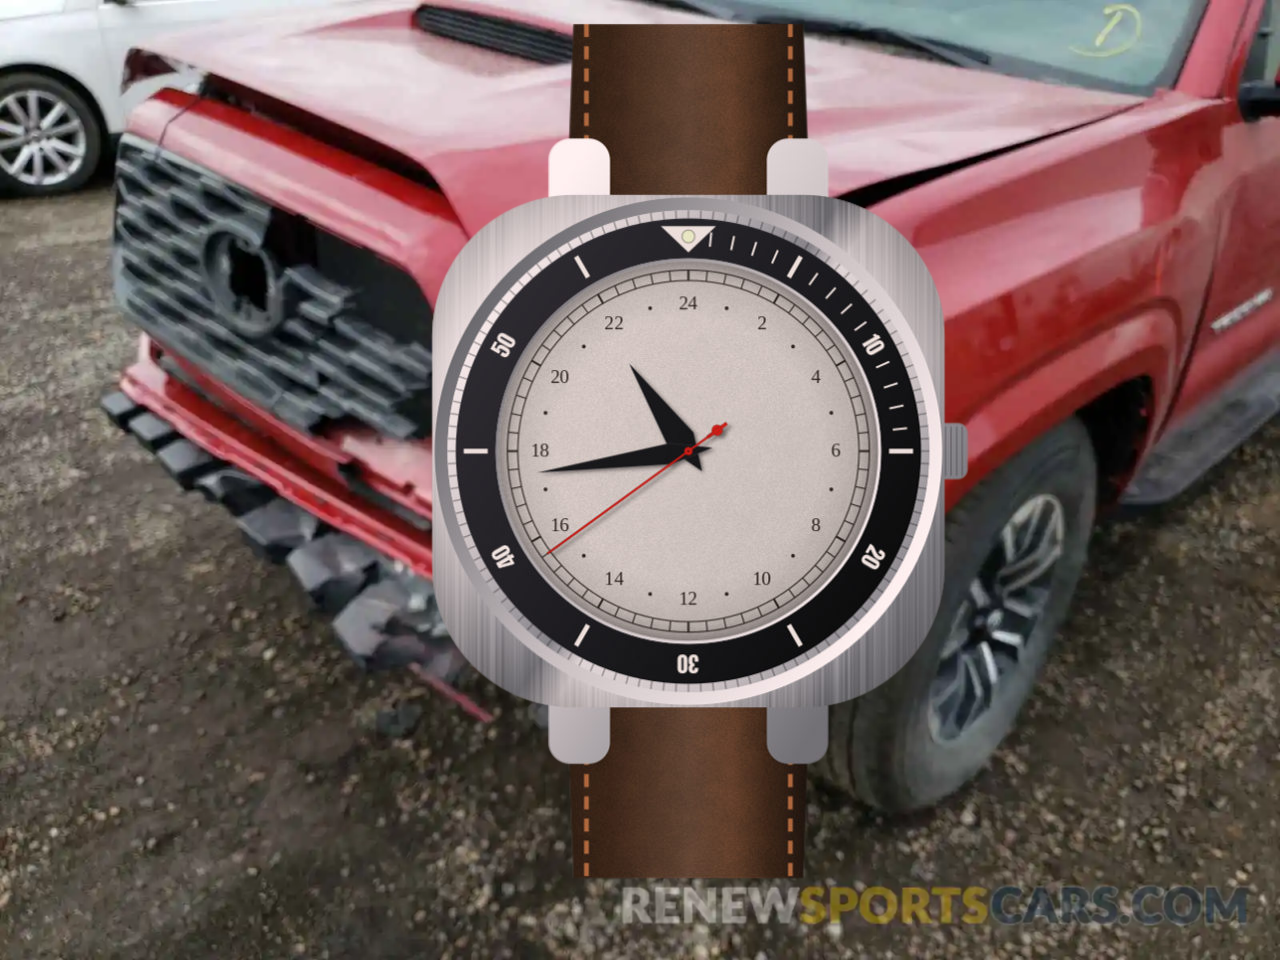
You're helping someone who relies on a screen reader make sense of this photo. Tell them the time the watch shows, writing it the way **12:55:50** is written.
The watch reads **21:43:39**
